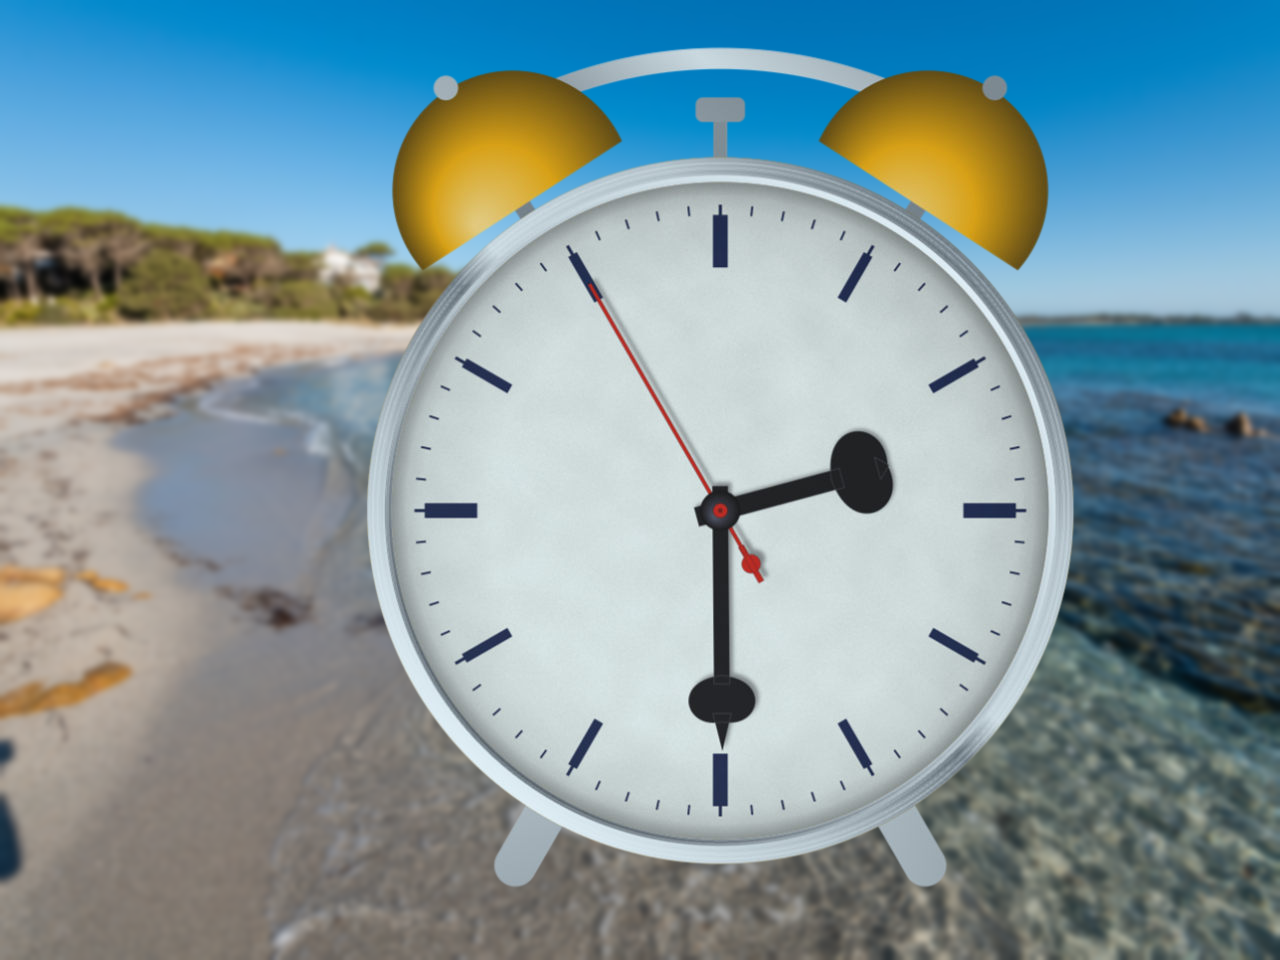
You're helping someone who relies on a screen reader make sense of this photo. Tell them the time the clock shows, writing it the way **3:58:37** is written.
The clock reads **2:29:55**
